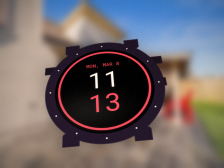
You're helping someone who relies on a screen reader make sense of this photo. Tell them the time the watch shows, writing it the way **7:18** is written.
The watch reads **11:13**
